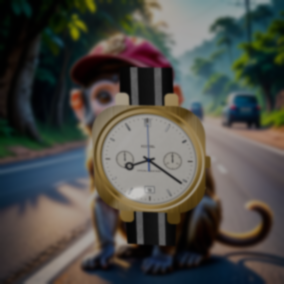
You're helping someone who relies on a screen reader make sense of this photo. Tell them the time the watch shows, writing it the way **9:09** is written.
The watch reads **8:21**
